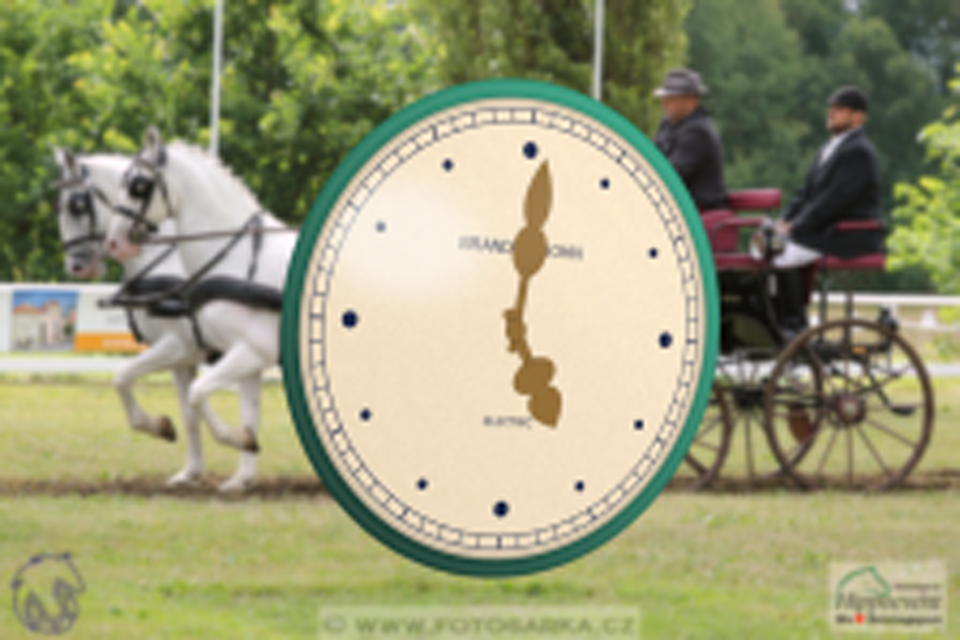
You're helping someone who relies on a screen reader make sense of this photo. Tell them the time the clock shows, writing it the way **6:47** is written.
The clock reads **5:01**
